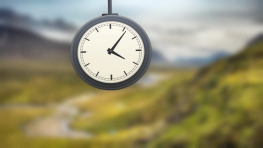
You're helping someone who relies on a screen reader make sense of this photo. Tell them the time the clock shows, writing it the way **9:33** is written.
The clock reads **4:06**
